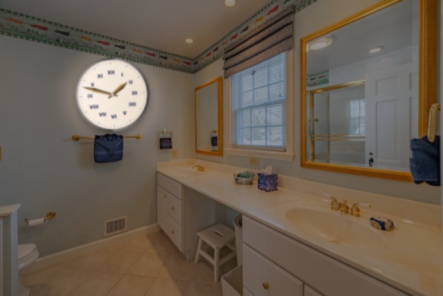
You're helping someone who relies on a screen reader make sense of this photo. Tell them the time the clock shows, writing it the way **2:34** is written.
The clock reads **1:48**
